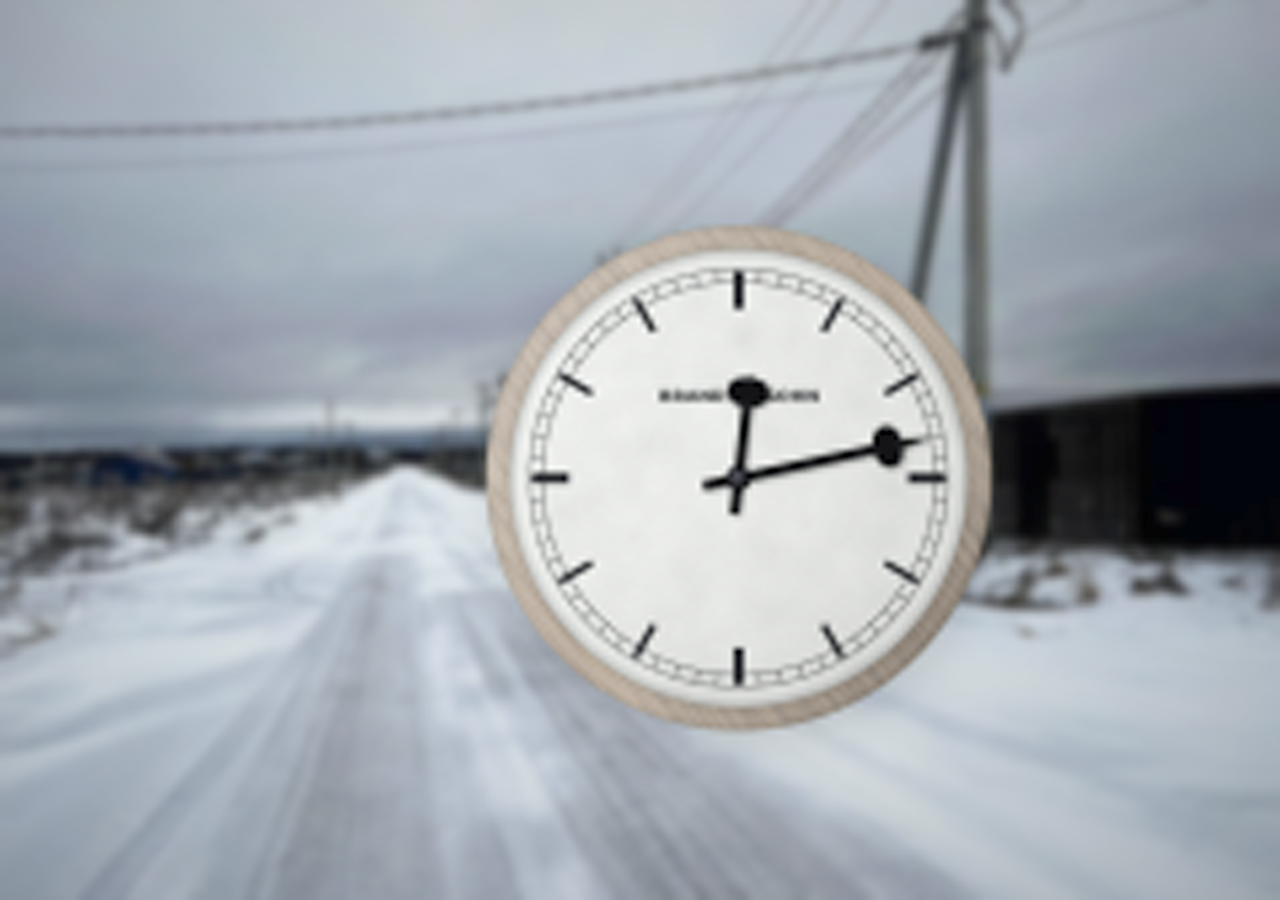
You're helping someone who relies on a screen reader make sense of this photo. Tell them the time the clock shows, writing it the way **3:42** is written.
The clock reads **12:13**
